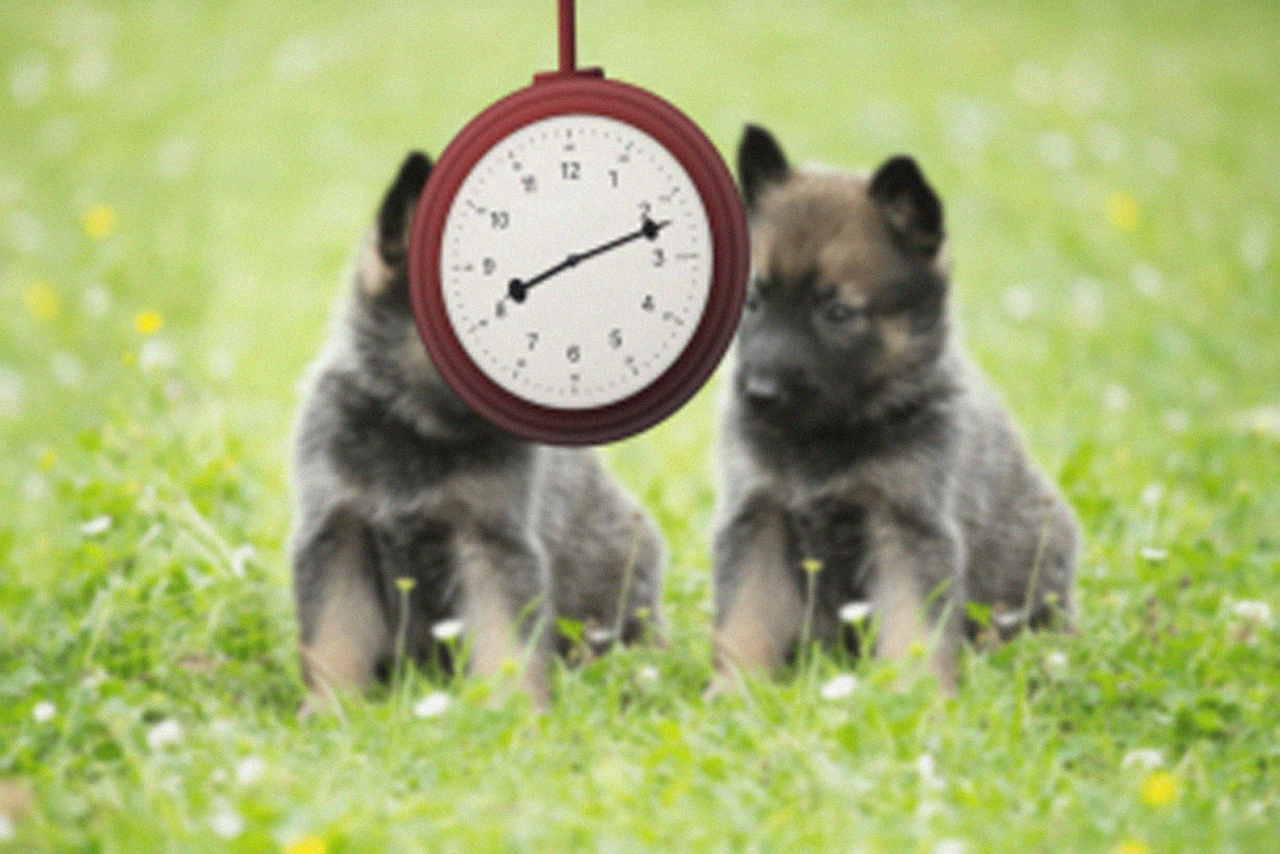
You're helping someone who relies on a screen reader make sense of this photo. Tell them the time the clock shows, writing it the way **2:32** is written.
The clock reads **8:12**
